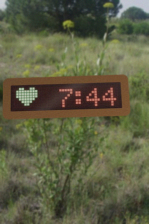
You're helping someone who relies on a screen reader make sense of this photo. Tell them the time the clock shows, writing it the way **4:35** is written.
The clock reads **7:44**
